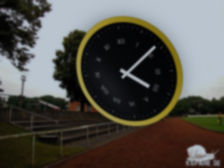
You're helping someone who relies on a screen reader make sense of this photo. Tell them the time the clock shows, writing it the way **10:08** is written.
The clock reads **4:09**
